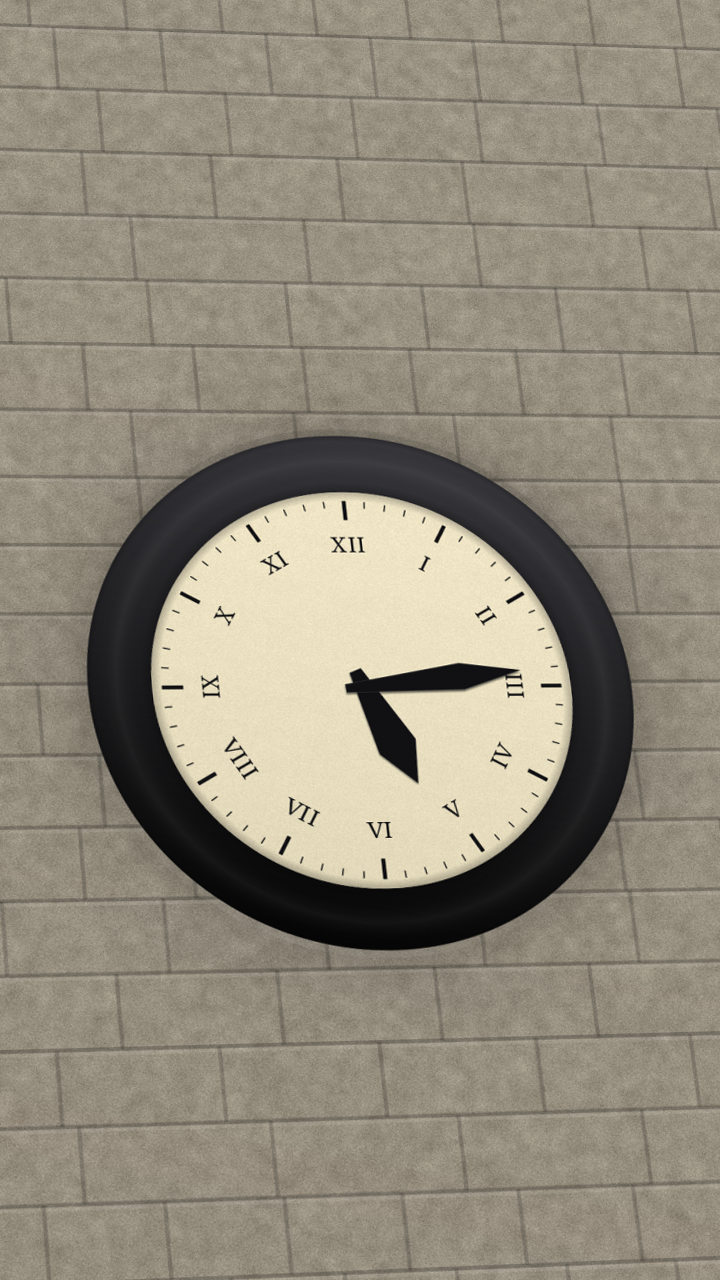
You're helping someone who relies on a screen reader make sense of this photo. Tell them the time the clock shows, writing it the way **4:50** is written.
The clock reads **5:14**
